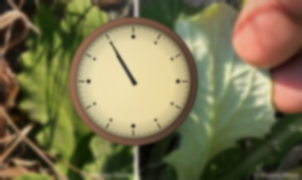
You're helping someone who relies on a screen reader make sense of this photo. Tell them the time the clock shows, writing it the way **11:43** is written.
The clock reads **10:55**
